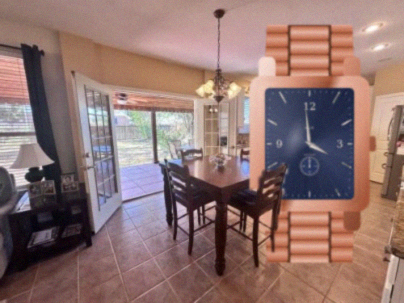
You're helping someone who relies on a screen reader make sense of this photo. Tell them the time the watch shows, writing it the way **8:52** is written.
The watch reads **3:59**
